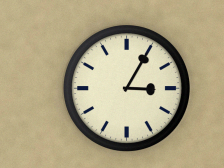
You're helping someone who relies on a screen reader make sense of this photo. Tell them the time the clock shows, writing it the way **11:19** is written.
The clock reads **3:05**
